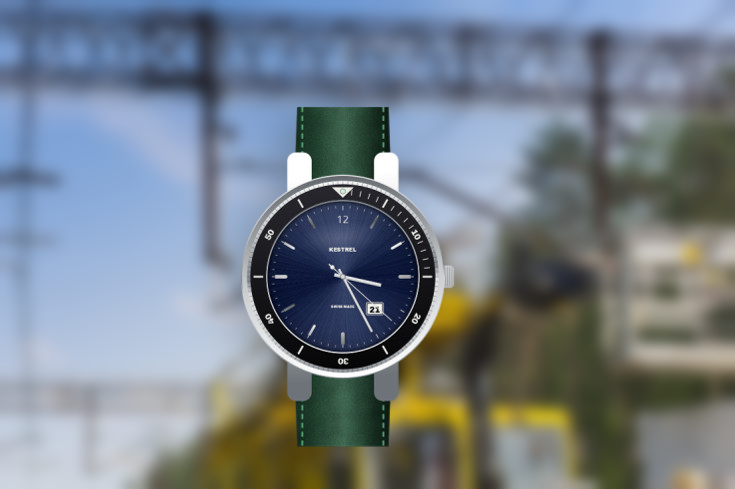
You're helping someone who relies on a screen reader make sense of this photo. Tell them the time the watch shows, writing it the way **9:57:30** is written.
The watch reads **3:25:22**
